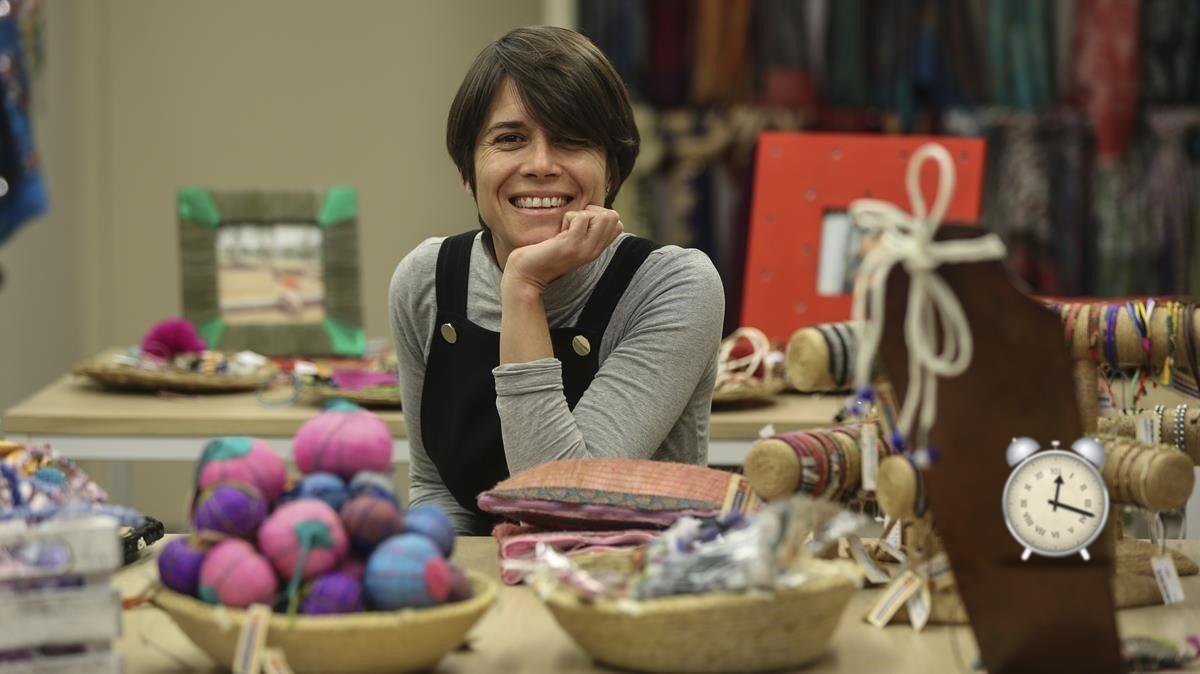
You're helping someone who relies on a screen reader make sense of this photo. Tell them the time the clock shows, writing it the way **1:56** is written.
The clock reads **12:18**
